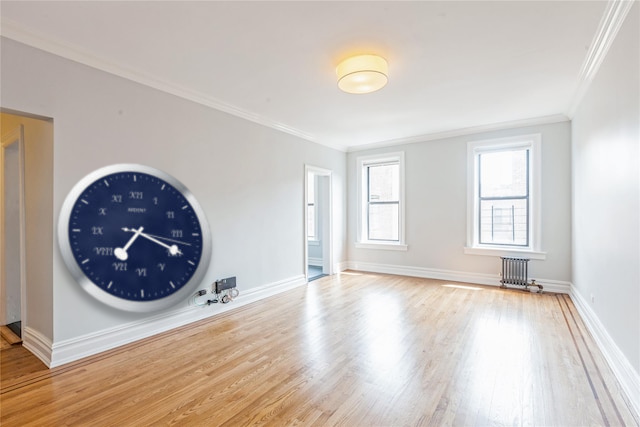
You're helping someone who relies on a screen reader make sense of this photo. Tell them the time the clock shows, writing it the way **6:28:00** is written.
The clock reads **7:19:17**
